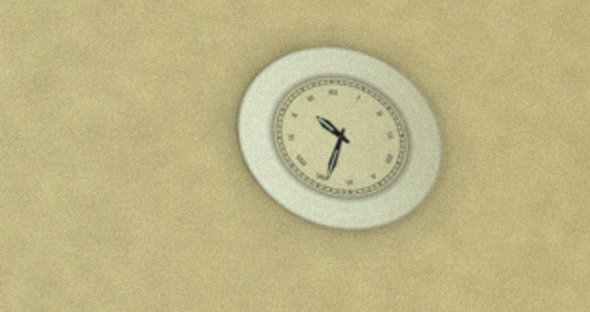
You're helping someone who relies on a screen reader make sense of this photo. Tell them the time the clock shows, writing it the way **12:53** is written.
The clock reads **10:34**
